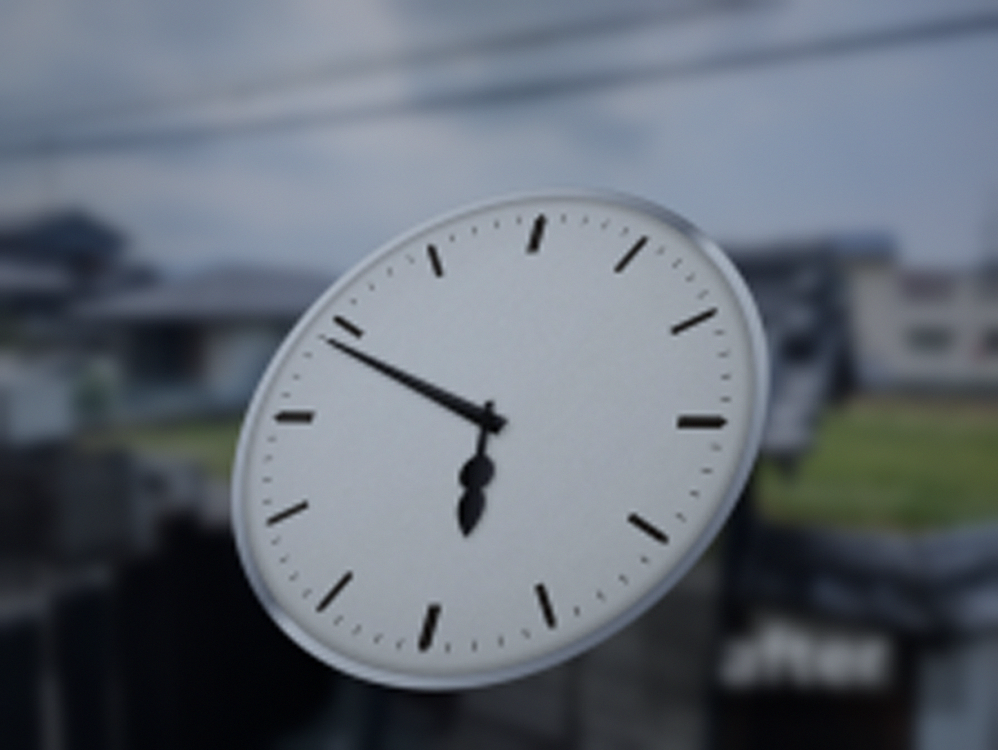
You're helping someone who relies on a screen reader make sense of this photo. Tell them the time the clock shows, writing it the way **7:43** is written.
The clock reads **5:49**
